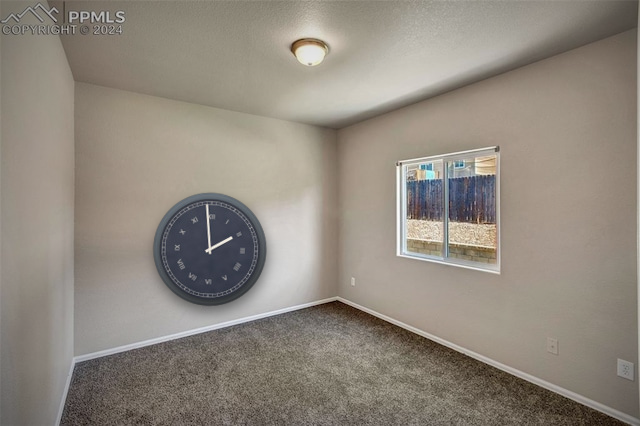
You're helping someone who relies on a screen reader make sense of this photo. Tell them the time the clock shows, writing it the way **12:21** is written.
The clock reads **1:59**
